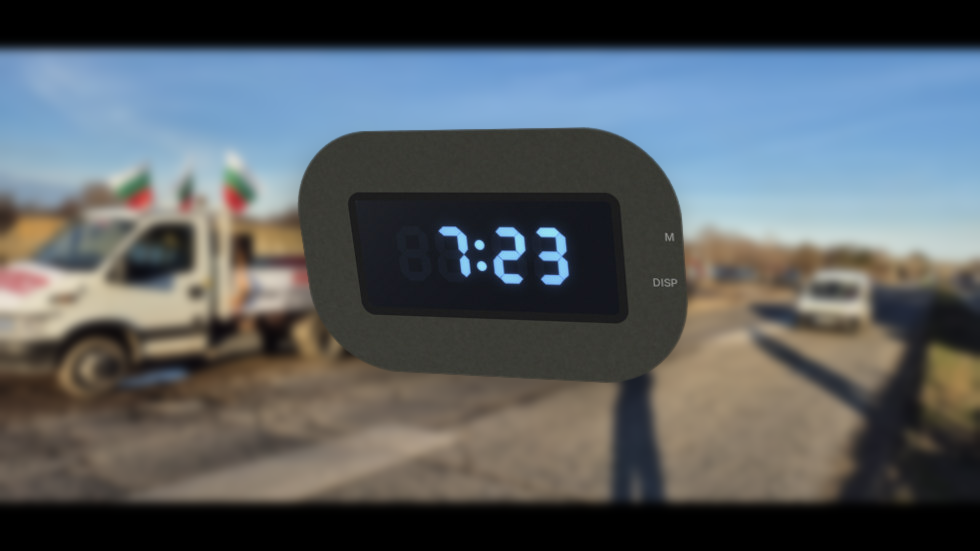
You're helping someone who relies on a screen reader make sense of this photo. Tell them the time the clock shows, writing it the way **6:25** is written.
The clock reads **7:23**
